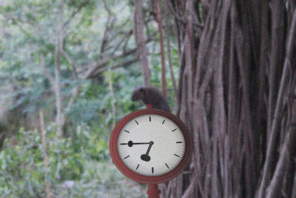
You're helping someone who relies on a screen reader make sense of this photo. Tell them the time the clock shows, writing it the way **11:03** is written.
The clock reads **6:45**
